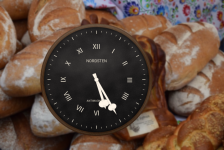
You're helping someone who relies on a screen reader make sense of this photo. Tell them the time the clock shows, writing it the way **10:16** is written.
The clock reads **5:25**
